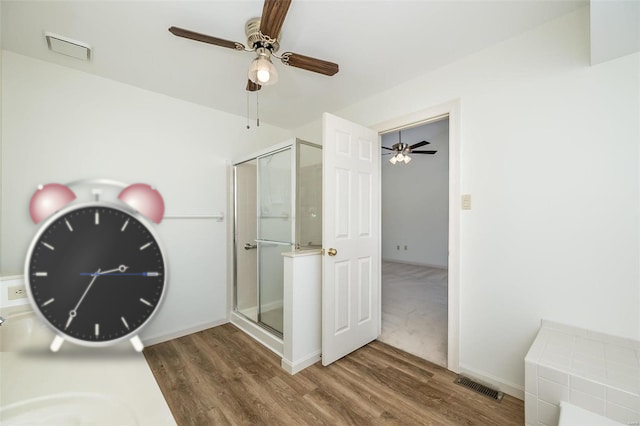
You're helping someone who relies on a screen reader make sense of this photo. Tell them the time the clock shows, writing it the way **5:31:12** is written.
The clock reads **2:35:15**
